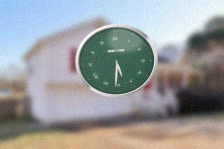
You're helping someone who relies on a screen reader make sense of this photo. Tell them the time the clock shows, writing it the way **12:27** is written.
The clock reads **5:31**
